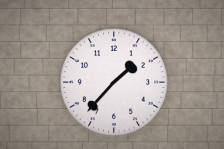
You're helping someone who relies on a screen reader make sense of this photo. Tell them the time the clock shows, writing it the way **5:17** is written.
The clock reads **1:37**
